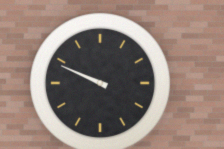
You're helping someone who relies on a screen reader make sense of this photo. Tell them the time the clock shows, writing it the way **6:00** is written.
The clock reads **9:49**
